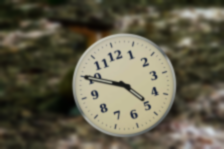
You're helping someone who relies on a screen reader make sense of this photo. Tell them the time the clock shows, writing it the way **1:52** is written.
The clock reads **4:50**
